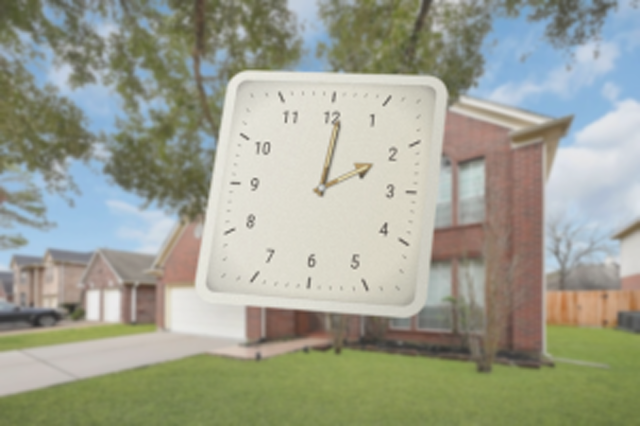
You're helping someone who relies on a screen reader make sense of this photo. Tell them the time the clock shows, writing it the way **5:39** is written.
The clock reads **2:01**
